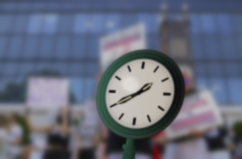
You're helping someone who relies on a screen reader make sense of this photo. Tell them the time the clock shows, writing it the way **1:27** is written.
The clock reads **1:40**
